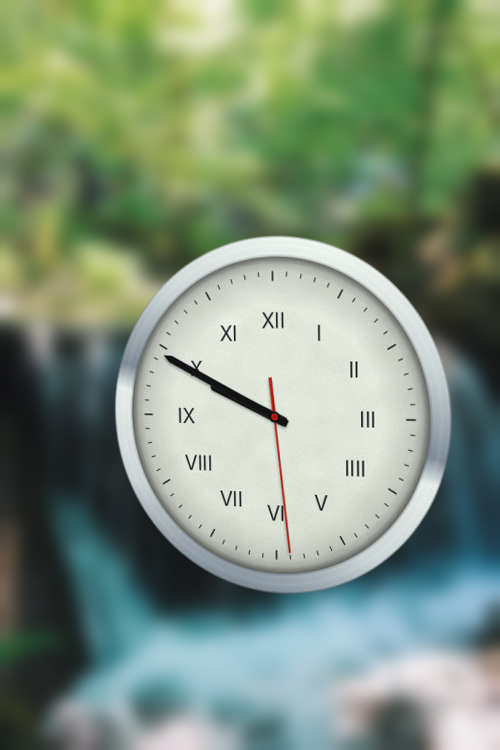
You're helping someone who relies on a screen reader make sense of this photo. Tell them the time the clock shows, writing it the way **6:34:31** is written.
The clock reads **9:49:29**
